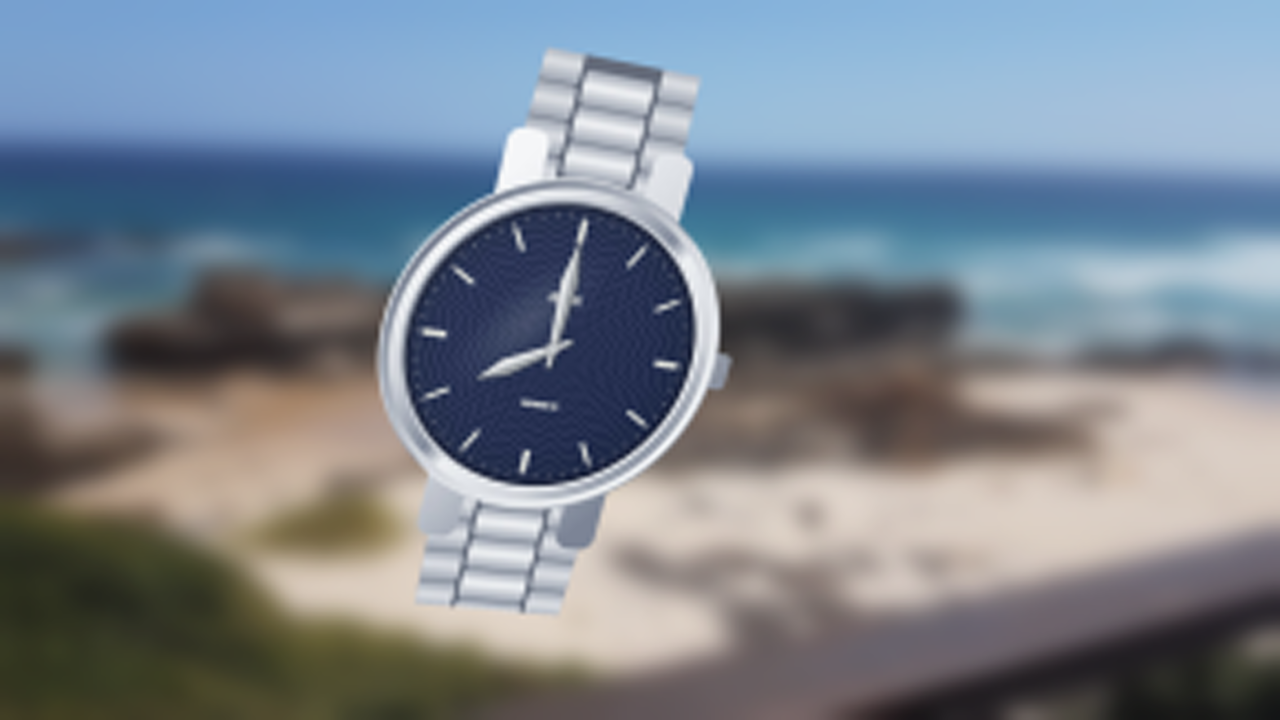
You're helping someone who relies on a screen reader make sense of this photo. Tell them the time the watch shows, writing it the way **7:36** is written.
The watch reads **8:00**
